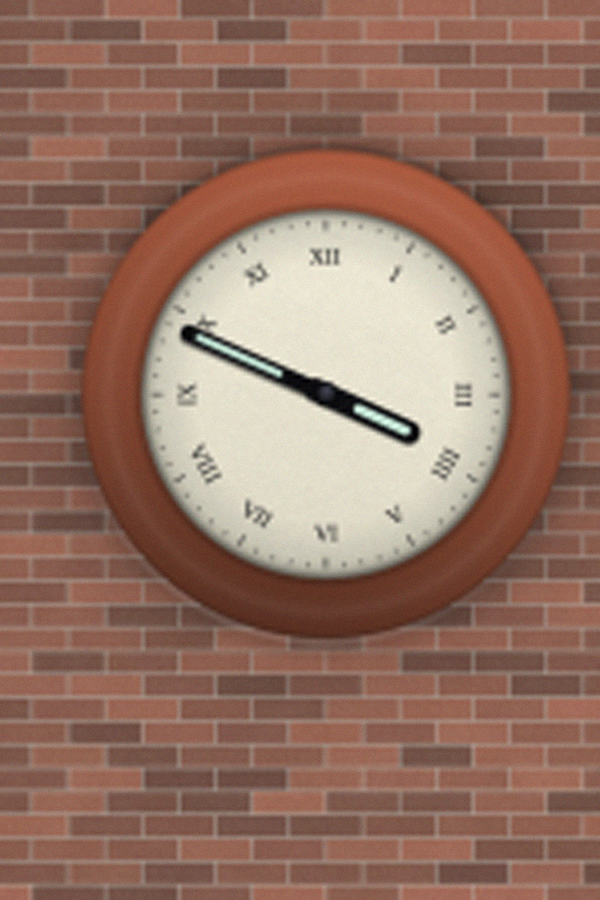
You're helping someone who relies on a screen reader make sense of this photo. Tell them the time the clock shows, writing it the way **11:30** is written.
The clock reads **3:49**
